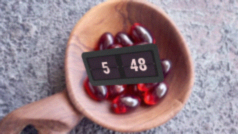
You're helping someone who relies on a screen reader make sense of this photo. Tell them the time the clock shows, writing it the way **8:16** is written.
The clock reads **5:48**
